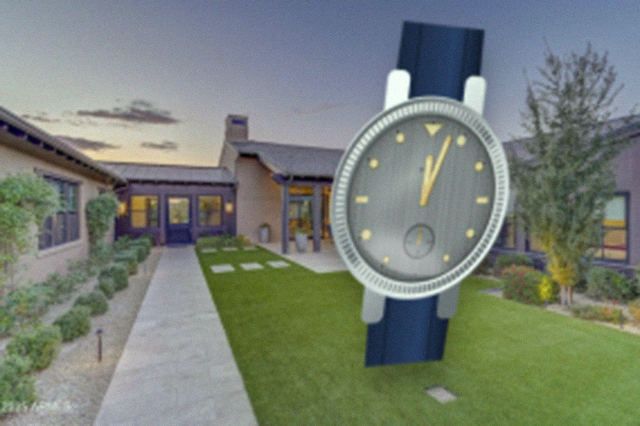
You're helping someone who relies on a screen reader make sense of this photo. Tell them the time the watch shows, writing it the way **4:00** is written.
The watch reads **12:03**
